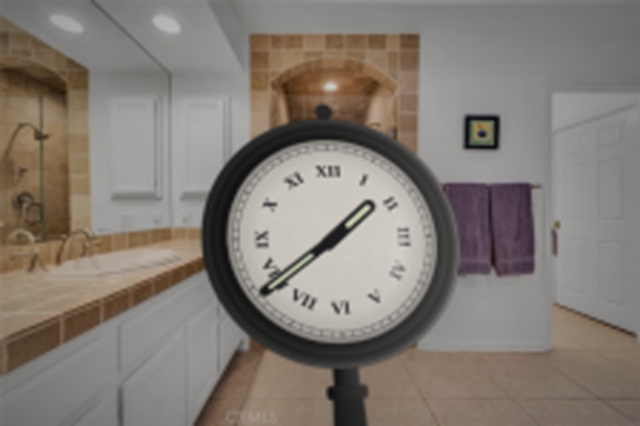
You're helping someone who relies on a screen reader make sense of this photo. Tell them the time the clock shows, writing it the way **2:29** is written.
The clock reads **1:39**
